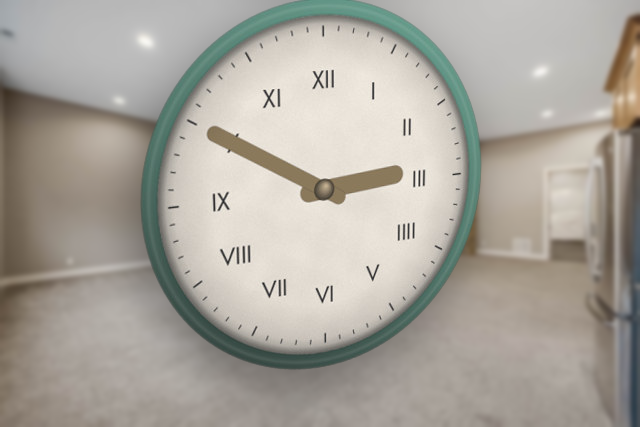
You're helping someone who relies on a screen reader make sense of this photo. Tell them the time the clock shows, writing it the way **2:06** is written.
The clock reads **2:50**
